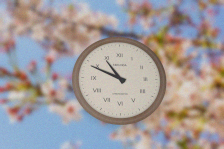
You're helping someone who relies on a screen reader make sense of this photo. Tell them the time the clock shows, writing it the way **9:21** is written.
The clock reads **10:49**
